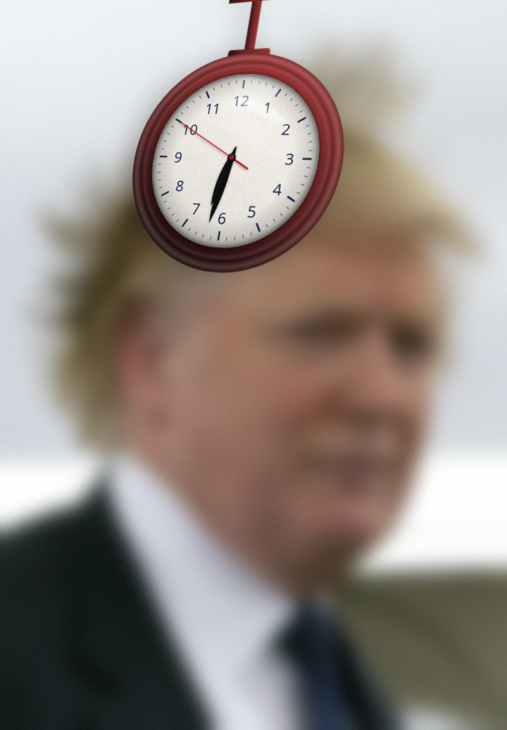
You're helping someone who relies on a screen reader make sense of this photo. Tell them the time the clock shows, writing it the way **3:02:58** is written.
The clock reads **6:31:50**
